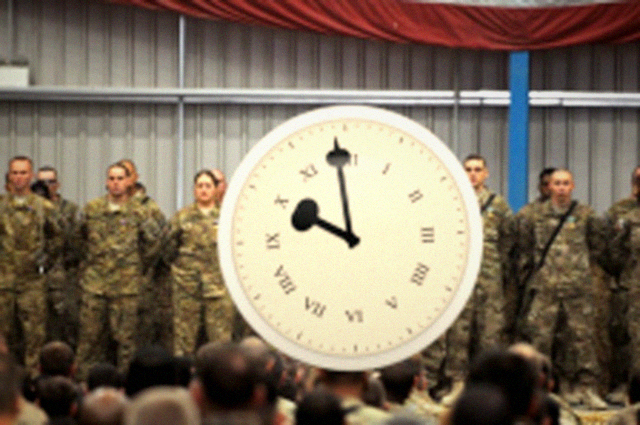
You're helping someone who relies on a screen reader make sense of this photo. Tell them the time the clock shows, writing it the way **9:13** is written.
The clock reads **9:59**
